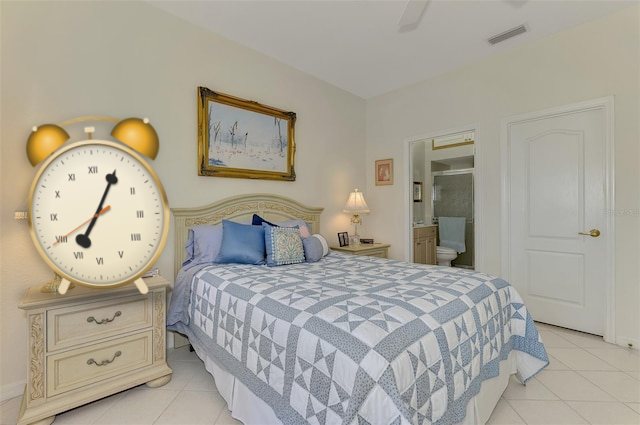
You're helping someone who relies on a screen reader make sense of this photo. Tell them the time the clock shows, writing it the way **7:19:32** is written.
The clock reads **7:04:40**
